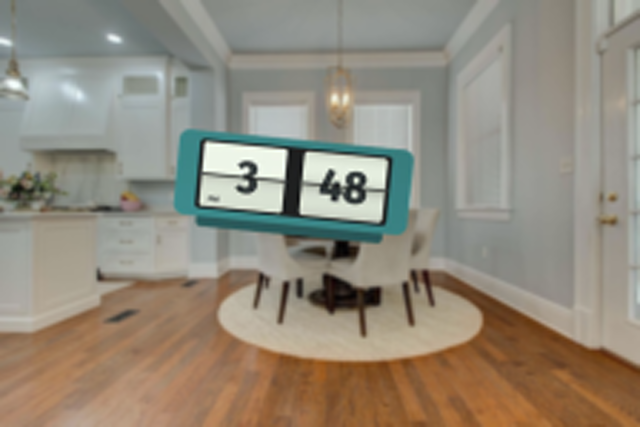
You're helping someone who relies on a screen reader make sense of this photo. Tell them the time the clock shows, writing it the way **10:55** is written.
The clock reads **3:48**
